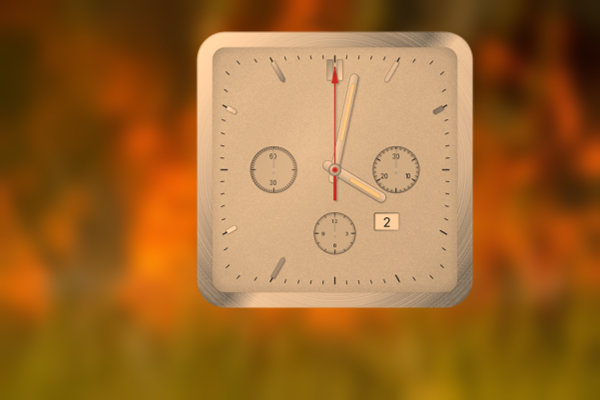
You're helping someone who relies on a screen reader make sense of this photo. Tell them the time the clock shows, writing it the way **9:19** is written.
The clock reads **4:02**
